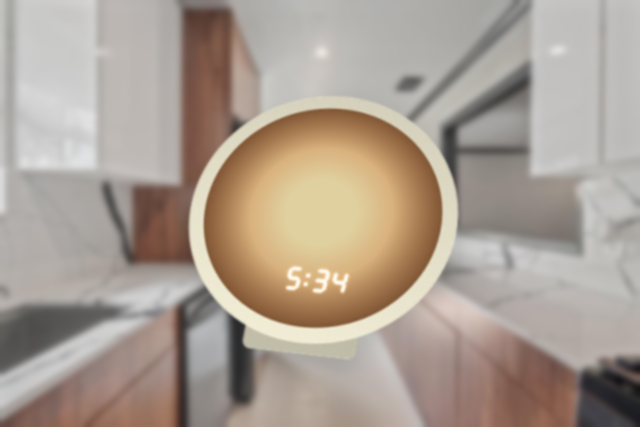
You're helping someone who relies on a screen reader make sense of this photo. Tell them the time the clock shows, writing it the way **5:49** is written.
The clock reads **5:34**
